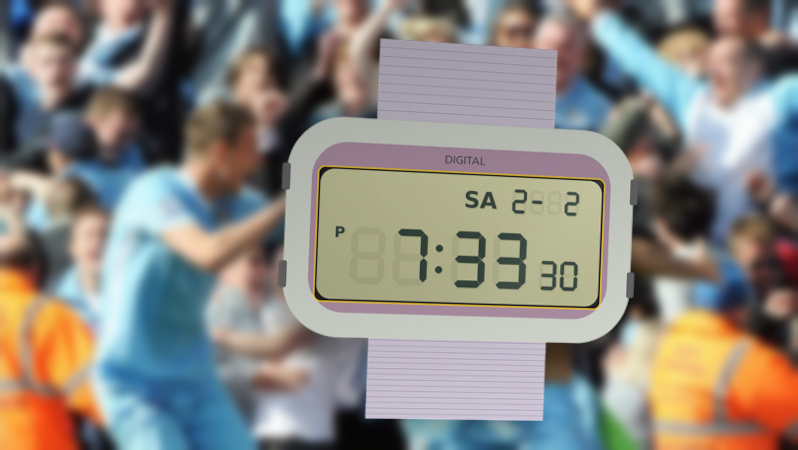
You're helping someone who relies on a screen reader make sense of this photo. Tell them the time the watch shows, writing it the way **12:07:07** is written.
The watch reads **7:33:30**
